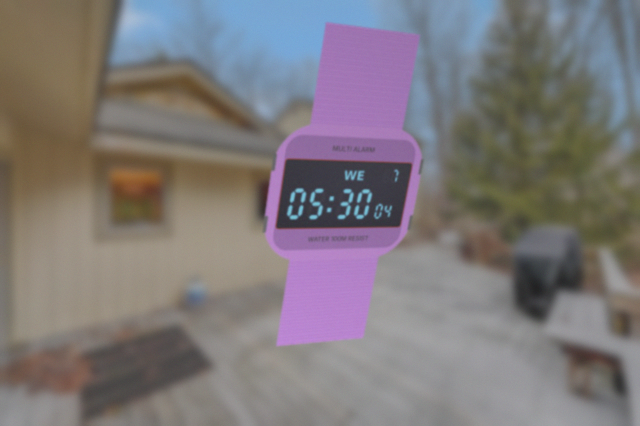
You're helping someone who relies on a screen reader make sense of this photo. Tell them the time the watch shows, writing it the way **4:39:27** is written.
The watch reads **5:30:04**
